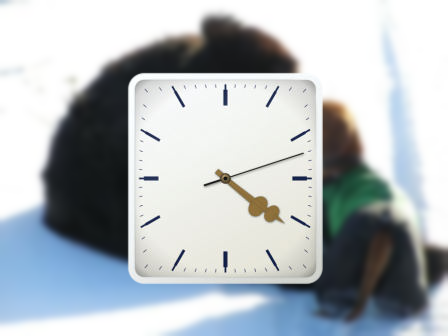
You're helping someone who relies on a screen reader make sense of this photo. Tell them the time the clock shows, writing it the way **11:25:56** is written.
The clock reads **4:21:12**
